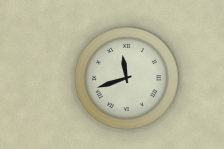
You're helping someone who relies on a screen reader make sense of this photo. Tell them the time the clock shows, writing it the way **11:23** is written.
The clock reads **11:42**
